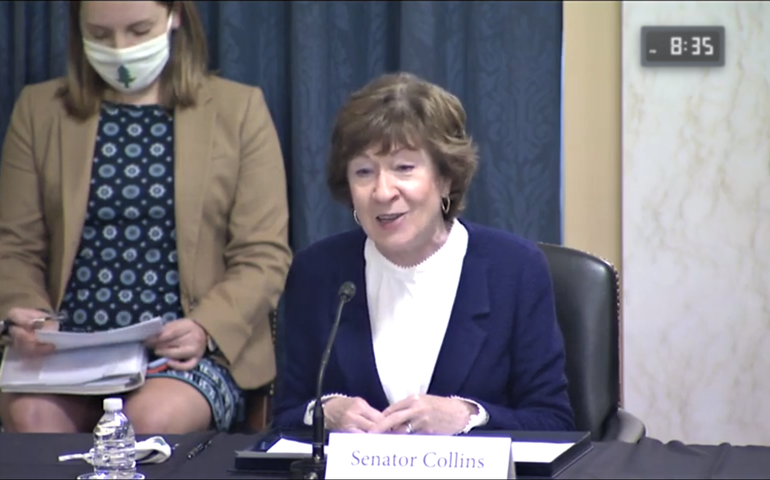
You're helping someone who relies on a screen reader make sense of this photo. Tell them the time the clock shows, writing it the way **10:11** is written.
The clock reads **8:35**
